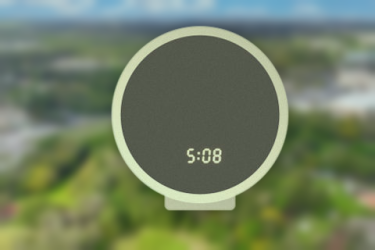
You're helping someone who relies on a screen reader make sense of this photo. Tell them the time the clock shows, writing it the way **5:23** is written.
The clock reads **5:08**
